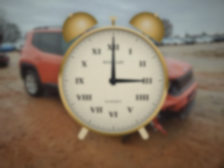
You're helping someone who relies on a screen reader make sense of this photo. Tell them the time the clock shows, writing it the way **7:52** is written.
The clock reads **3:00**
